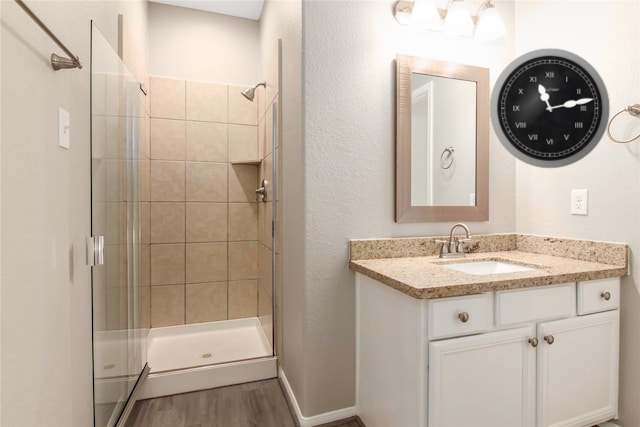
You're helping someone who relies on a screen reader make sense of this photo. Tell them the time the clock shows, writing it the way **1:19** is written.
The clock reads **11:13**
